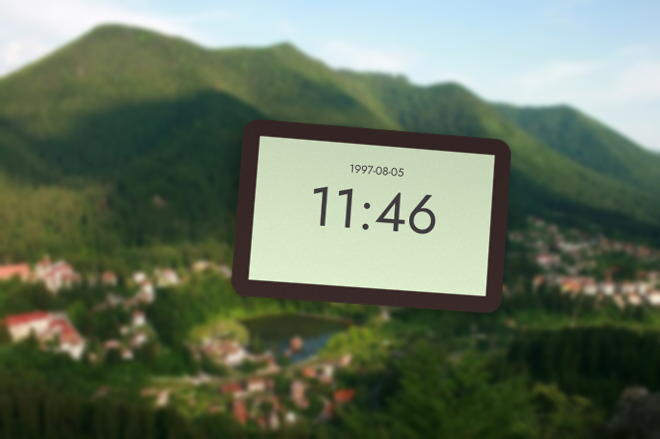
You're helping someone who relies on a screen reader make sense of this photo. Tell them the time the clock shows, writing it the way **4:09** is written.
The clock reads **11:46**
